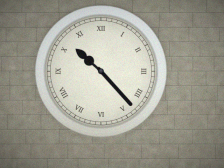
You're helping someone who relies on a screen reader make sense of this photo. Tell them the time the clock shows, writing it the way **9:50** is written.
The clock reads **10:23**
